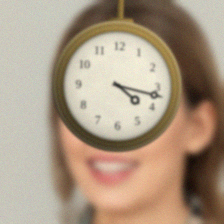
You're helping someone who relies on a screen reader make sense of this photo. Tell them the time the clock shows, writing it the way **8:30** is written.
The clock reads **4:17**
